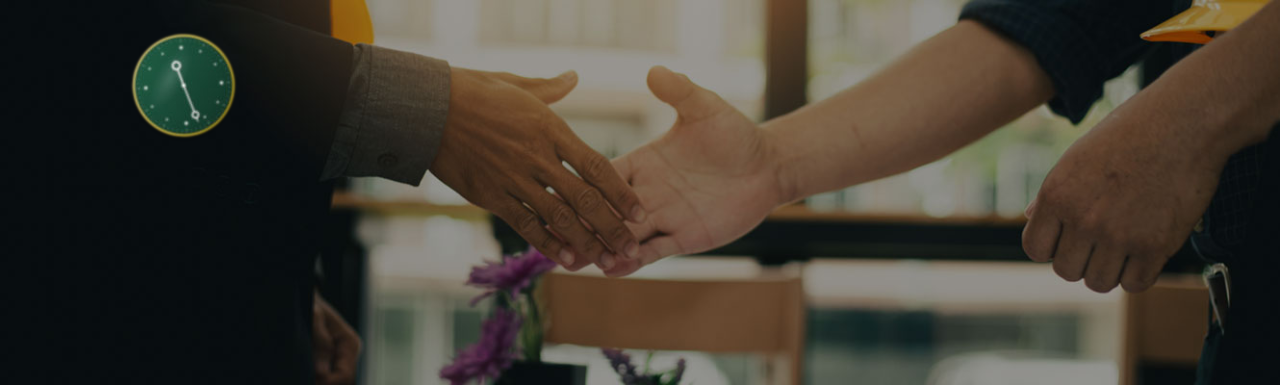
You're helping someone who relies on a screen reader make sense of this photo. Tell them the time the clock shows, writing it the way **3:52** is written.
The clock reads **11:27**
